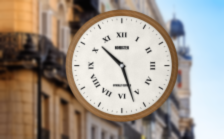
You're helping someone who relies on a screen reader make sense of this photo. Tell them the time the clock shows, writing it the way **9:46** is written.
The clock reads **10:27**
